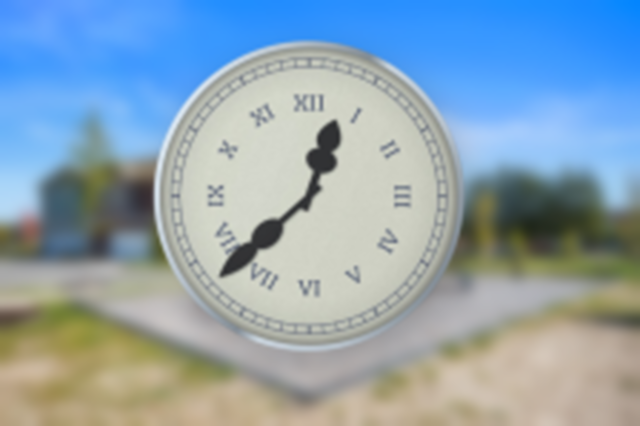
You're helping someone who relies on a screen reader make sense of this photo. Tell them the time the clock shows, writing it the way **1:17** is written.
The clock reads **12:38**
